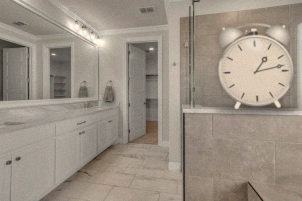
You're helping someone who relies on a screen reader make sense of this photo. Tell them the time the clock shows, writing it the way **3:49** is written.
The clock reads **1:13**
